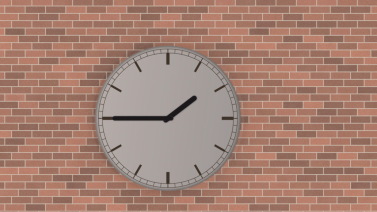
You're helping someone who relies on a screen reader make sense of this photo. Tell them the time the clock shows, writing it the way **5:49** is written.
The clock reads **1:45**
